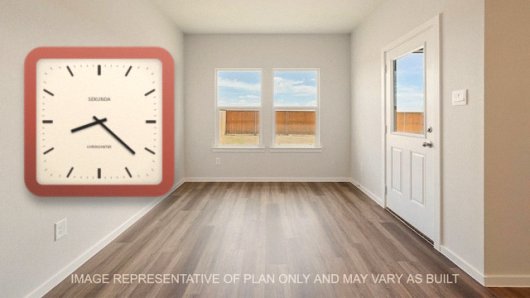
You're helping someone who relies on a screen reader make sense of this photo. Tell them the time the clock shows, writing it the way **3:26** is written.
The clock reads **8:22**
